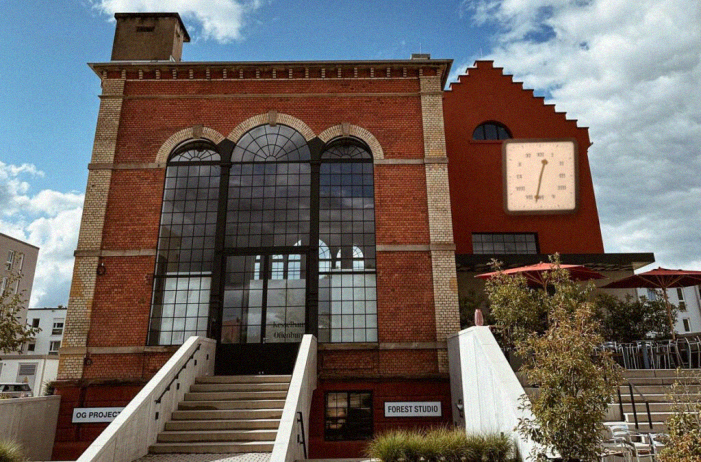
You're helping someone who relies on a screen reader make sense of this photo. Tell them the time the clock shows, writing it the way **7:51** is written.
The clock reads **12:32**
